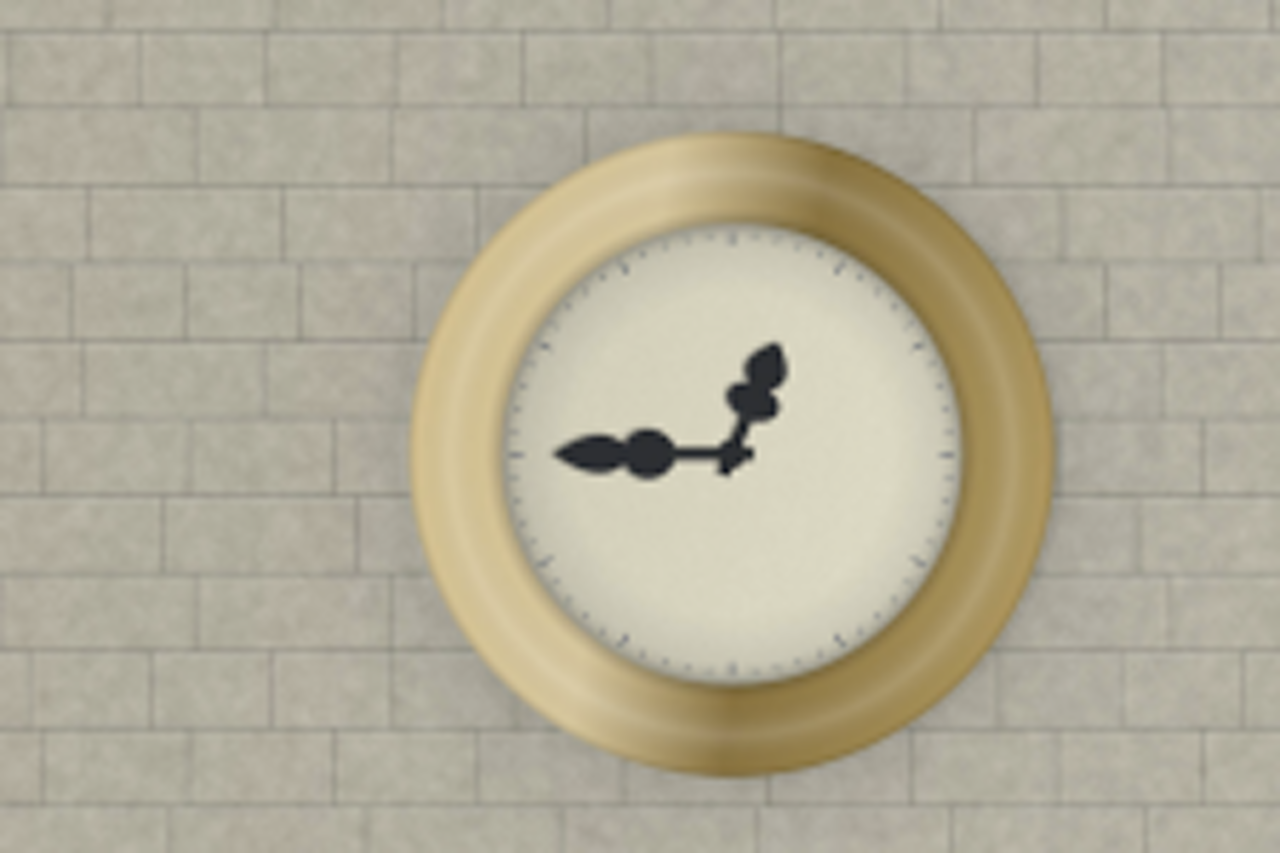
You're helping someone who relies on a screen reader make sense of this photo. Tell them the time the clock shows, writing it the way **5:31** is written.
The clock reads **12:45**
